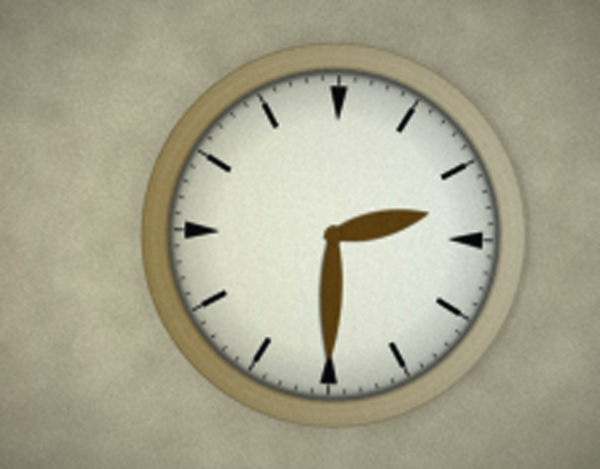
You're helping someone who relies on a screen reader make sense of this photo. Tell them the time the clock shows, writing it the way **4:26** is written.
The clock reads **2:30**
